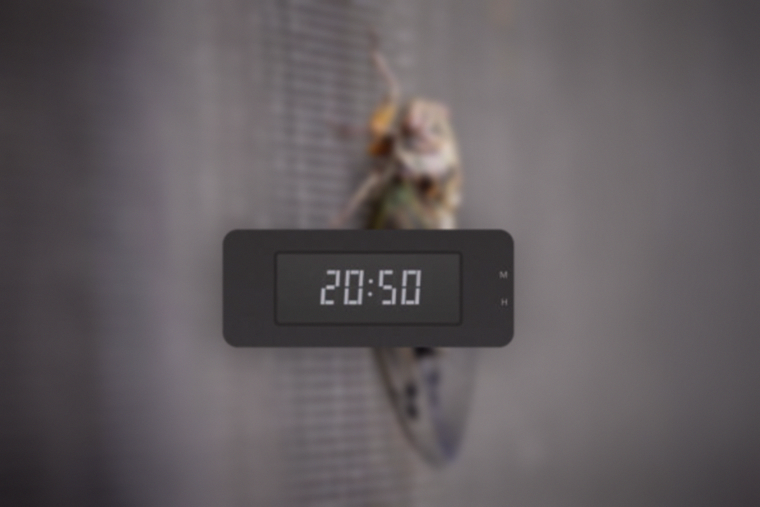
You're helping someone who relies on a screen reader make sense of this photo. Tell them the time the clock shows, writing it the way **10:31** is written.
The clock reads **20:50**
